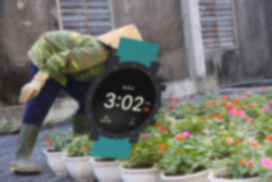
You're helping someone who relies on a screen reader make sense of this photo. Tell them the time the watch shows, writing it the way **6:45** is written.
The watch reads **3:02**
